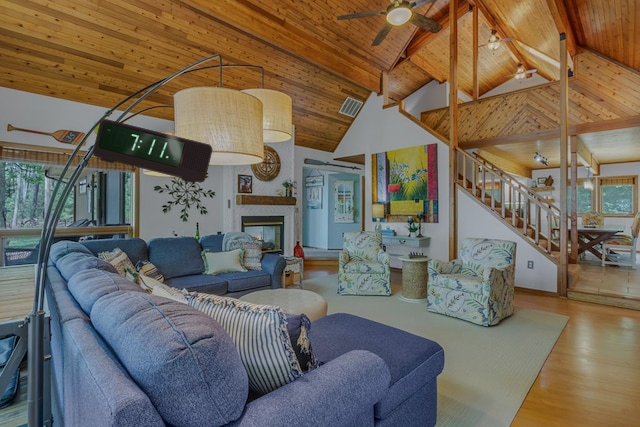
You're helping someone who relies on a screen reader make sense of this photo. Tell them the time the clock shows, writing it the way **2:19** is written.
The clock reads **7:11**
